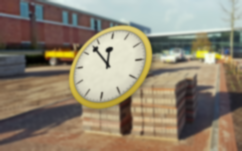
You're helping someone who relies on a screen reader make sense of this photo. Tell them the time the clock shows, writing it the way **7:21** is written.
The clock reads **11:53**
